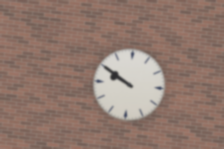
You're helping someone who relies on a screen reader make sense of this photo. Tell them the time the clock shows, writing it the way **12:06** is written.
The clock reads **9:50**
